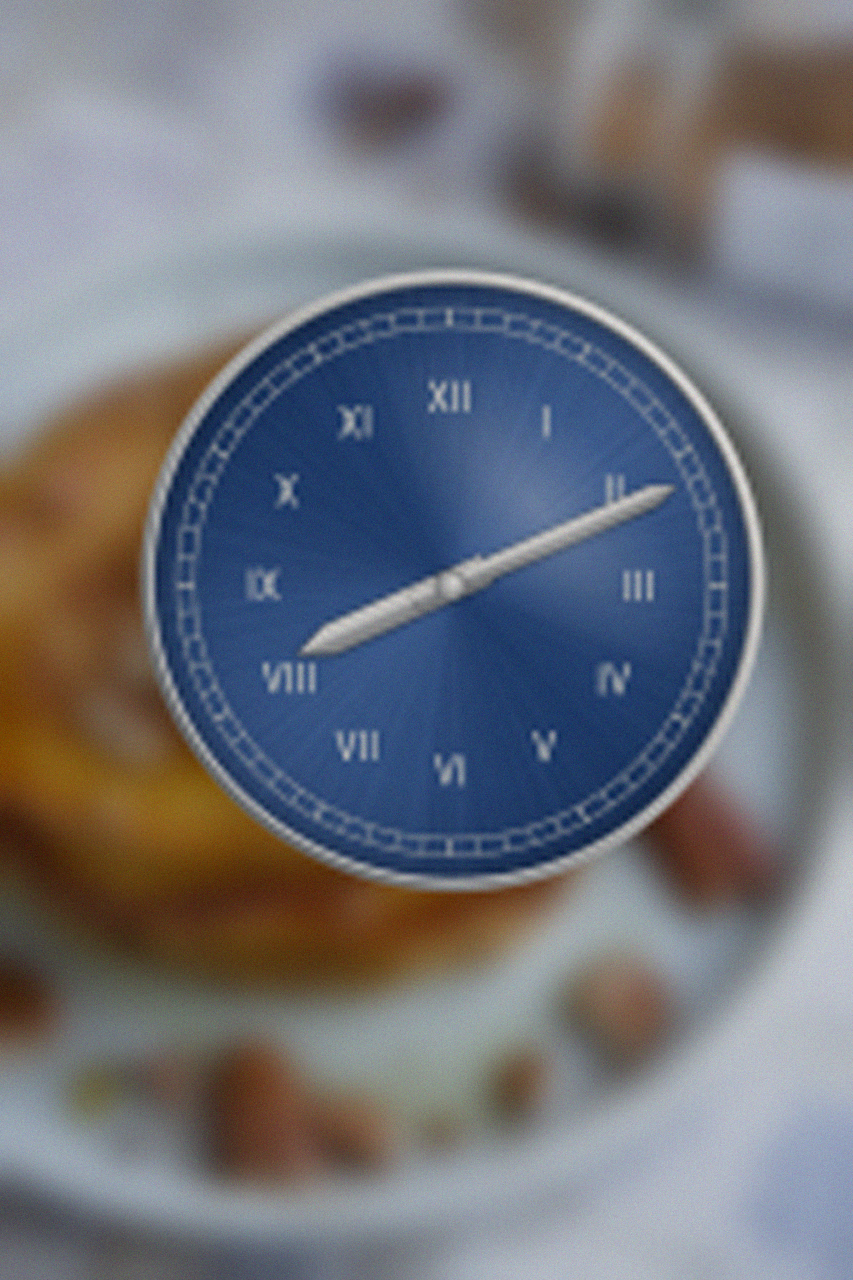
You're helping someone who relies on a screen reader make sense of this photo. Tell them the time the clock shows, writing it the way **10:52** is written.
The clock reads **8:11**
